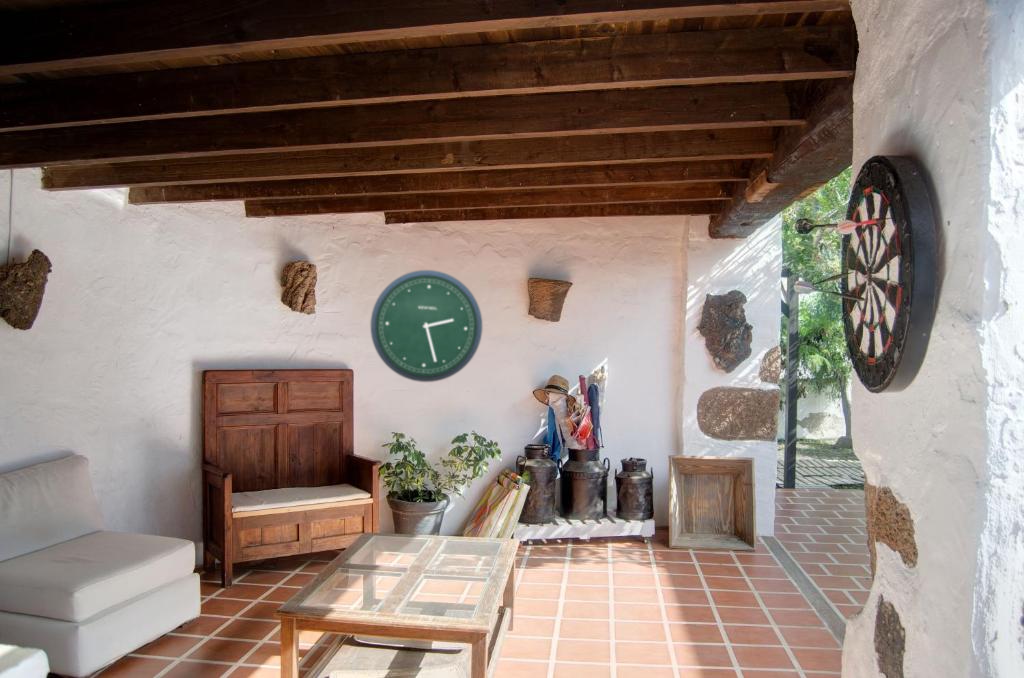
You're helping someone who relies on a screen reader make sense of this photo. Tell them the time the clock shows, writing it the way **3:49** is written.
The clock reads **2:27**
